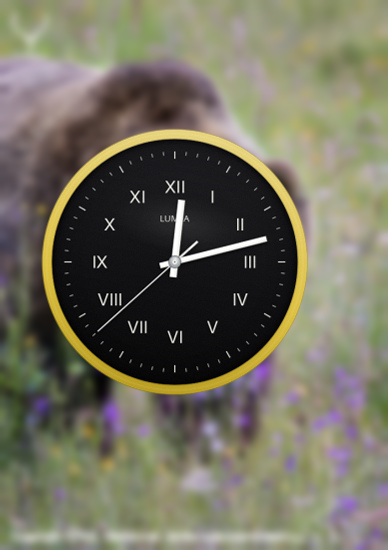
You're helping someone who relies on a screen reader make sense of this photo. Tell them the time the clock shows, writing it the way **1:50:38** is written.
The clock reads **12:12:38**
